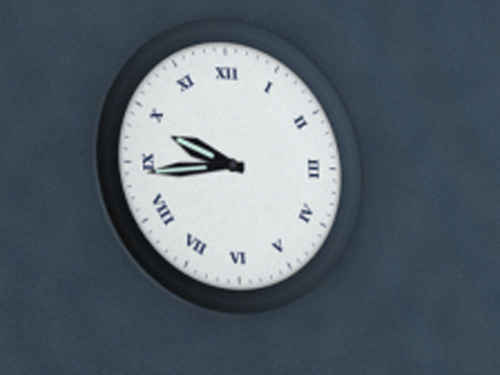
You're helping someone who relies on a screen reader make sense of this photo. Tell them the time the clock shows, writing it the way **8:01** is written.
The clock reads **9:44**
